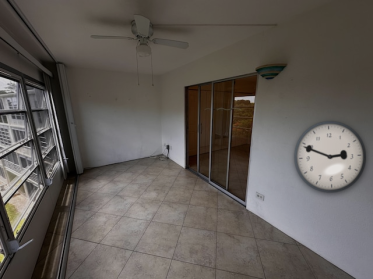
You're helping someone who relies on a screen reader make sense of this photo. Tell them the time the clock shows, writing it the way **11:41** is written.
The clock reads **2:49**
